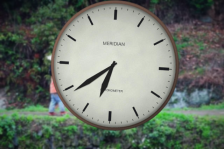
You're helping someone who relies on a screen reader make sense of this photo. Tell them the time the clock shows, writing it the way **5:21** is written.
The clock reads **6:39**
